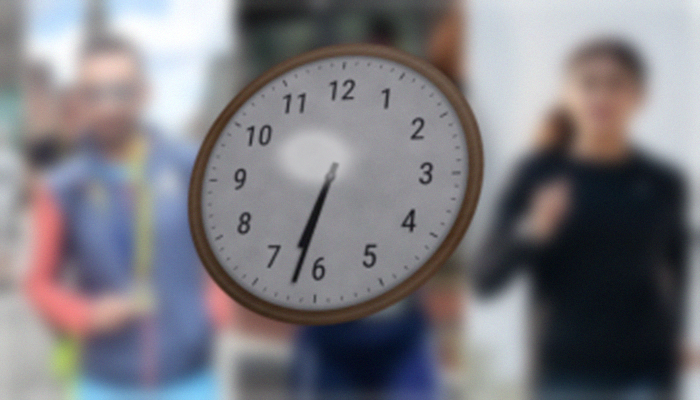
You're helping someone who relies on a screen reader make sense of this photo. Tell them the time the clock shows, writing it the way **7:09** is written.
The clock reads **6:32**
